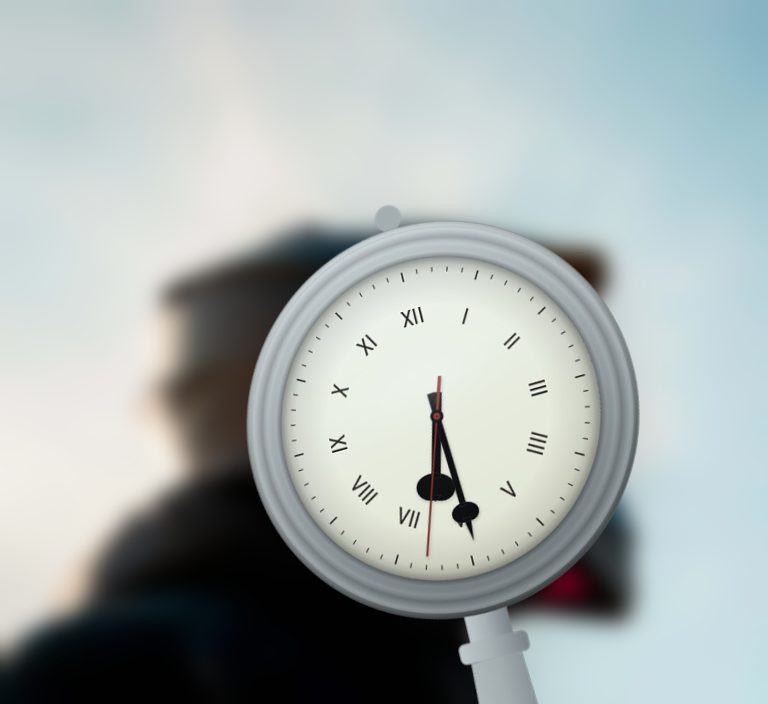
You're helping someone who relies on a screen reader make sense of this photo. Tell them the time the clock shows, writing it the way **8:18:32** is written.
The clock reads **6:29:33**
